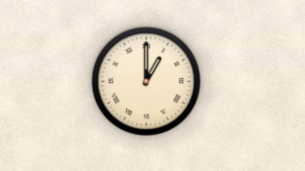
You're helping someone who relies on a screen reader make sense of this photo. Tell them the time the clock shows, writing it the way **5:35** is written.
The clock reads **1:00**
